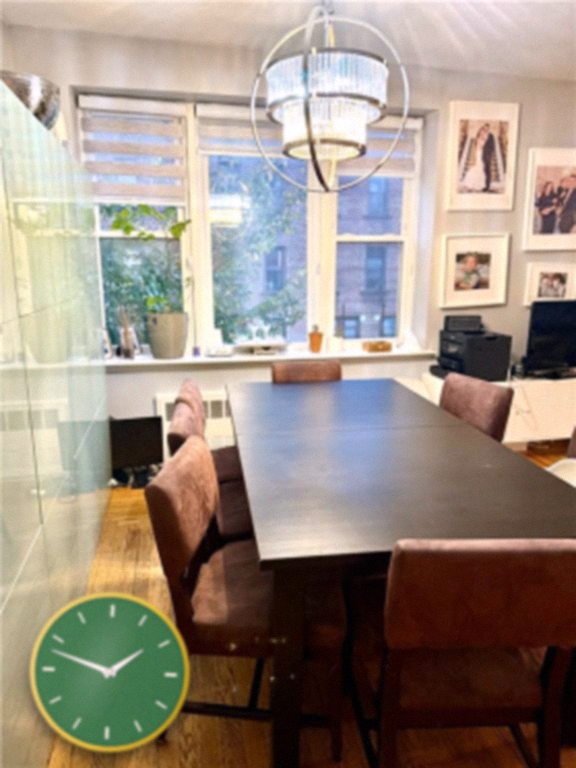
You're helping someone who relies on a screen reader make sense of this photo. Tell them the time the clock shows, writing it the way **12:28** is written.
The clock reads **1:48**
